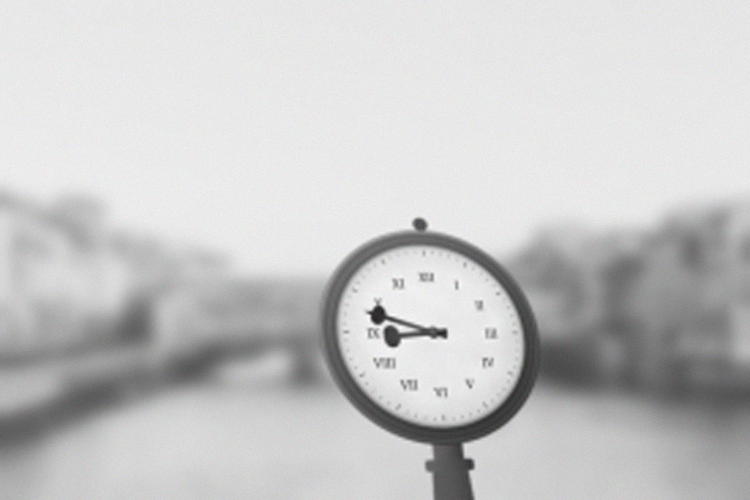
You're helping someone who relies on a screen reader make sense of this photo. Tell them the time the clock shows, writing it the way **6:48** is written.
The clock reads **8:48**
